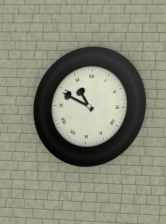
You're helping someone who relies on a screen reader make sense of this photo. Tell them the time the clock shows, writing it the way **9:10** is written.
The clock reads **10:49**
